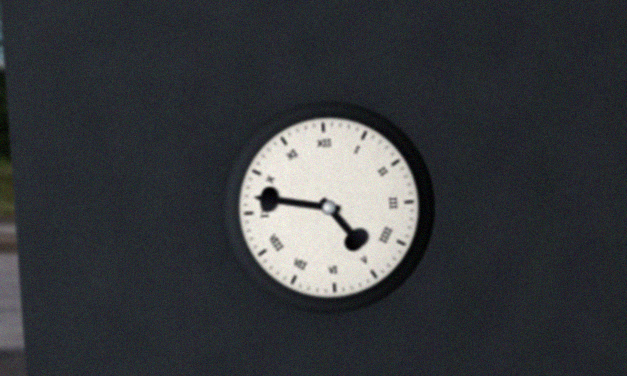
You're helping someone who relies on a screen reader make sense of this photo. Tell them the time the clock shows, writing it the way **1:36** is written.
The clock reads **4:47**
